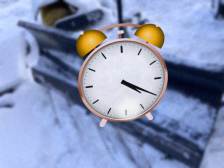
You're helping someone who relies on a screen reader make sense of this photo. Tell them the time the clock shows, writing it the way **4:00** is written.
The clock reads **4:20**
